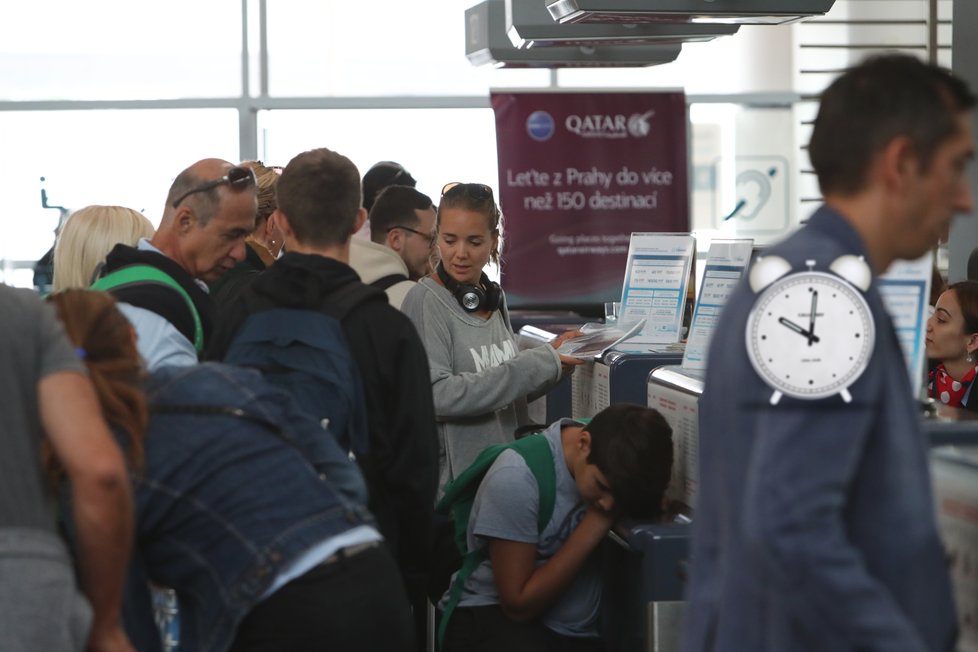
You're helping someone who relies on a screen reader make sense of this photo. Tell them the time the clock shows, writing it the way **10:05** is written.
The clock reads **10:01**
